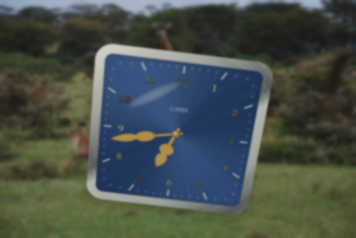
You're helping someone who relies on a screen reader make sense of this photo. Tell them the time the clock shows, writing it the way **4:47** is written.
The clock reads **6:43**
